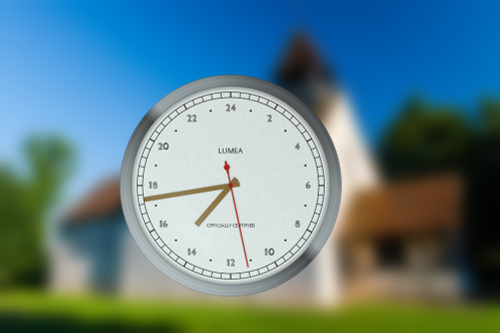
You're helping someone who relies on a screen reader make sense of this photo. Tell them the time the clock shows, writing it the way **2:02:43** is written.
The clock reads **14:43:28**
